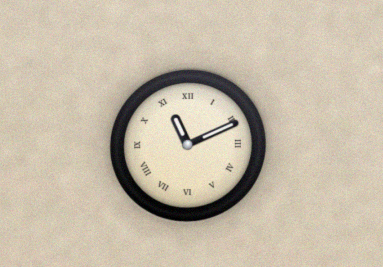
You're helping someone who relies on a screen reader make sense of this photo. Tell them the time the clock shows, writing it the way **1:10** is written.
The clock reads **11:11**
